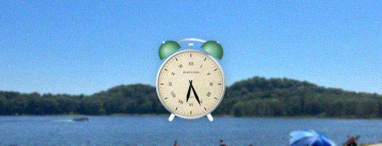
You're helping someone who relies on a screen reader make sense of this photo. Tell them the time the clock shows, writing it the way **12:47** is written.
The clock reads **6:26**
